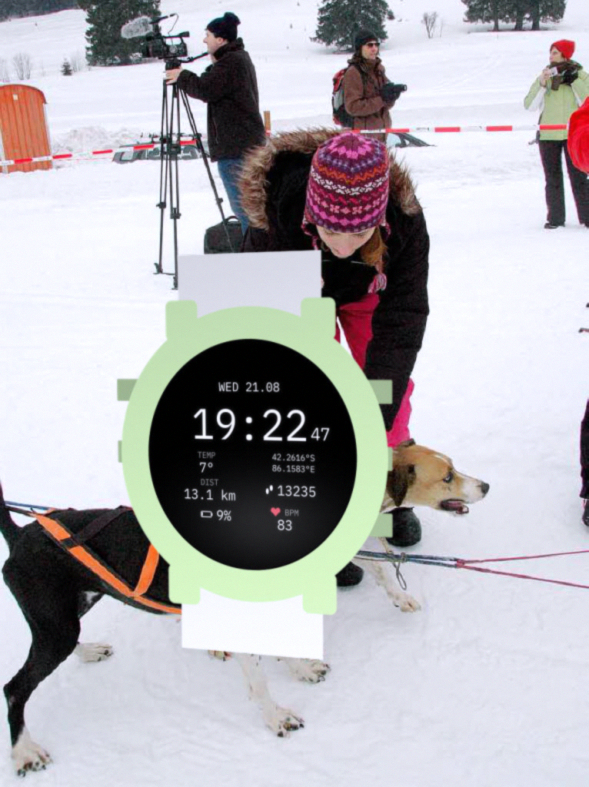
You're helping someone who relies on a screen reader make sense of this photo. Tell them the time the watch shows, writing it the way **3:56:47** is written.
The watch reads **19:22:47**
